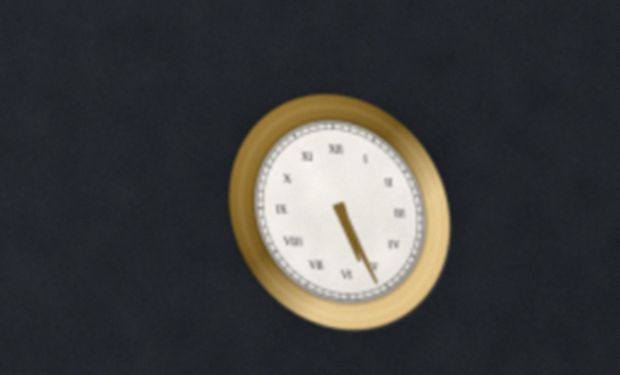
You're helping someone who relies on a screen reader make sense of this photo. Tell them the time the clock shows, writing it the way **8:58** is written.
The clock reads **5:26**
